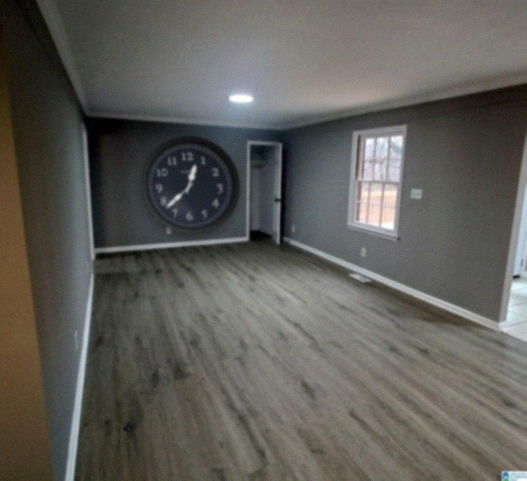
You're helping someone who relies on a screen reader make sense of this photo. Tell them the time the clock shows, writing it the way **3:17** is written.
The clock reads **12:38**
